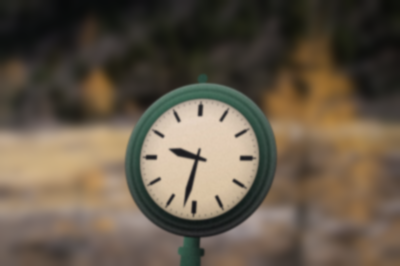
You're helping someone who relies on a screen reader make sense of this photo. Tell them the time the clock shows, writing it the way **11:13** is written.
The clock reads **9:32**
